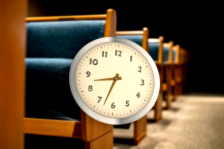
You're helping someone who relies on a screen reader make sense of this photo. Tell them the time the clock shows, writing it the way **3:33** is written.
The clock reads **8:33**
